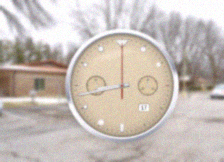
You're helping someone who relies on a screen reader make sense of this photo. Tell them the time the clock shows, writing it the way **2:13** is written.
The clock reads **8:43**
